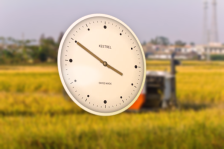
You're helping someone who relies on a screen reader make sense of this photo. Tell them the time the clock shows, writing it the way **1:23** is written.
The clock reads **3:50**
